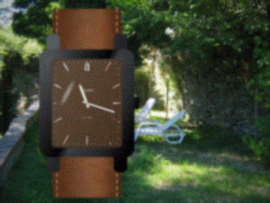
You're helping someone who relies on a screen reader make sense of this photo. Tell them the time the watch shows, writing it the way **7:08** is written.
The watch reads **11:18**
